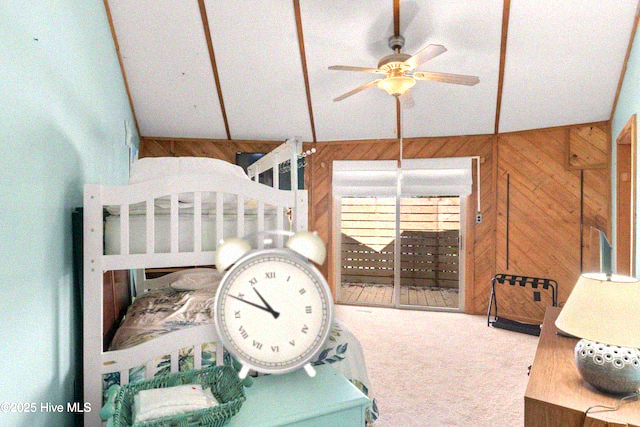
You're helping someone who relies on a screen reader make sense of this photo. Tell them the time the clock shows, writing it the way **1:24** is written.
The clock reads **10:49**
